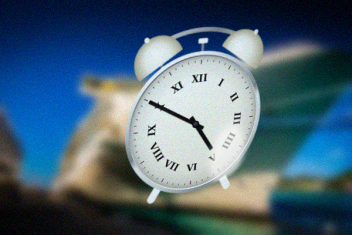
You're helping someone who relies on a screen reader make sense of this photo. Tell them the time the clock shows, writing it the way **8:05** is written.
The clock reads **4:50**
